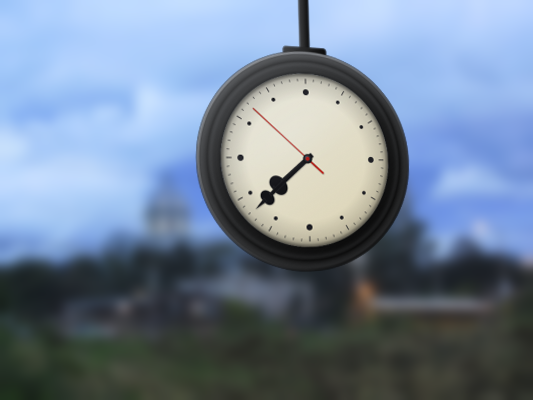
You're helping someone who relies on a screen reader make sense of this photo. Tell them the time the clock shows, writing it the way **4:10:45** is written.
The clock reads **7:37:52**
